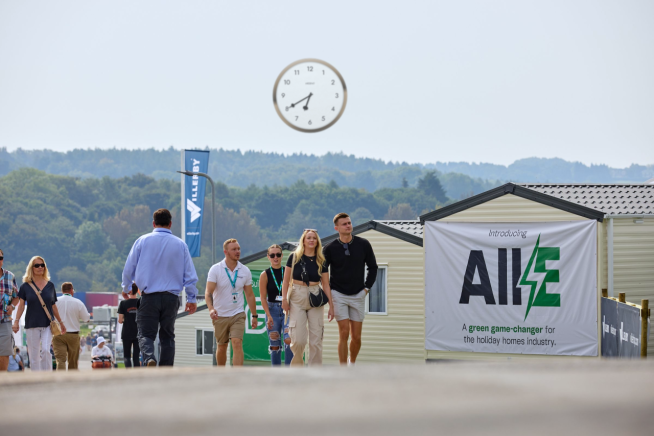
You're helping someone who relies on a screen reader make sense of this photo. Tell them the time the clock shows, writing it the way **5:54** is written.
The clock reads **6:40**
